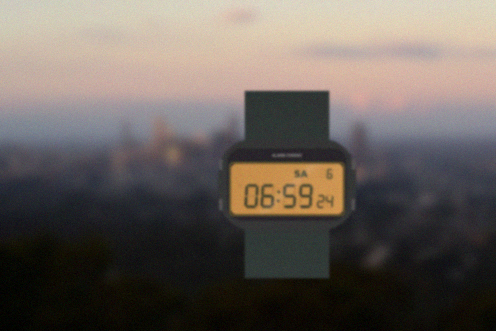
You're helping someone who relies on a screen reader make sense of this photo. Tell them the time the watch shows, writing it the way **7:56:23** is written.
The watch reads **6:59:24**
